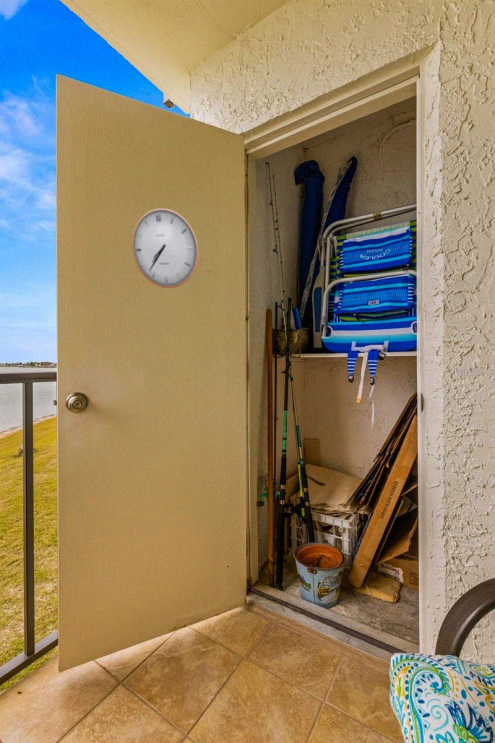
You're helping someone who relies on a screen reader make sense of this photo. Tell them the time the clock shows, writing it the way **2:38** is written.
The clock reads **7:37**
